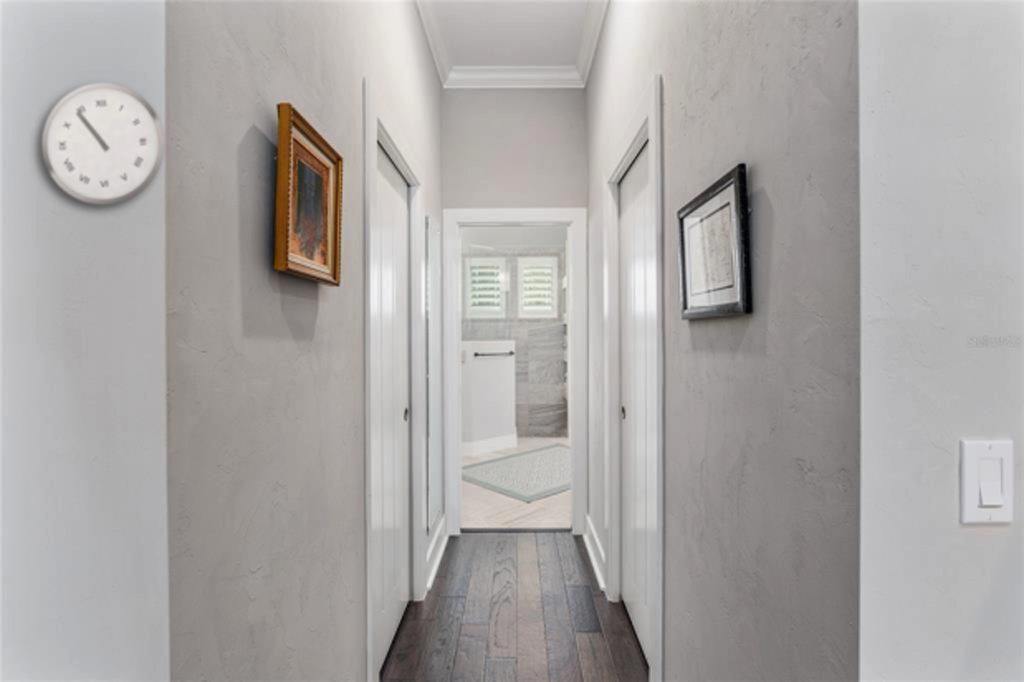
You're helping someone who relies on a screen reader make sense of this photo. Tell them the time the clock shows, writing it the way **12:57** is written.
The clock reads **10:54**
